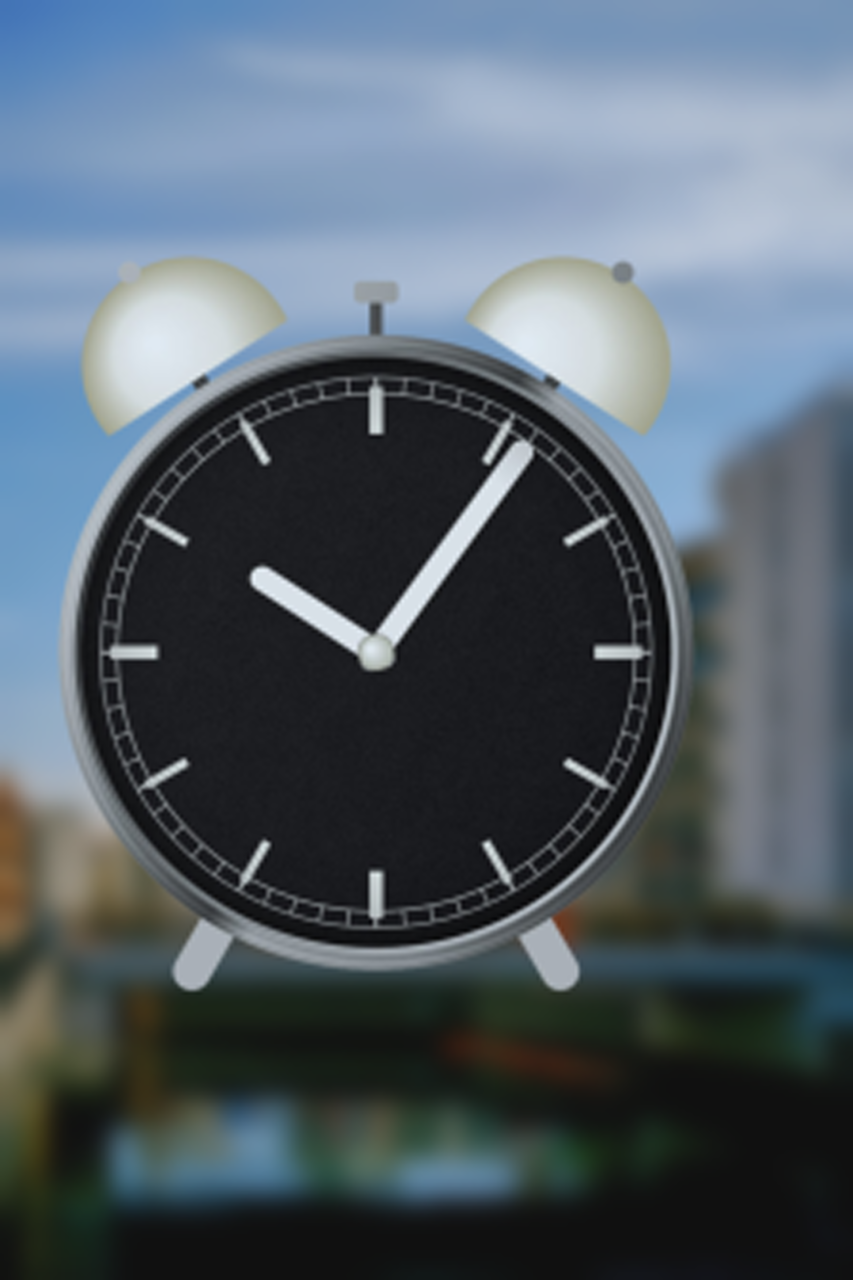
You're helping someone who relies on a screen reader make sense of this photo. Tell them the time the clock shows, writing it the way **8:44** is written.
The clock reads **10:06**
